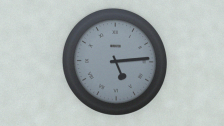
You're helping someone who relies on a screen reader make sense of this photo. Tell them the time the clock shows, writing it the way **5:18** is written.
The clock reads **5:14**
